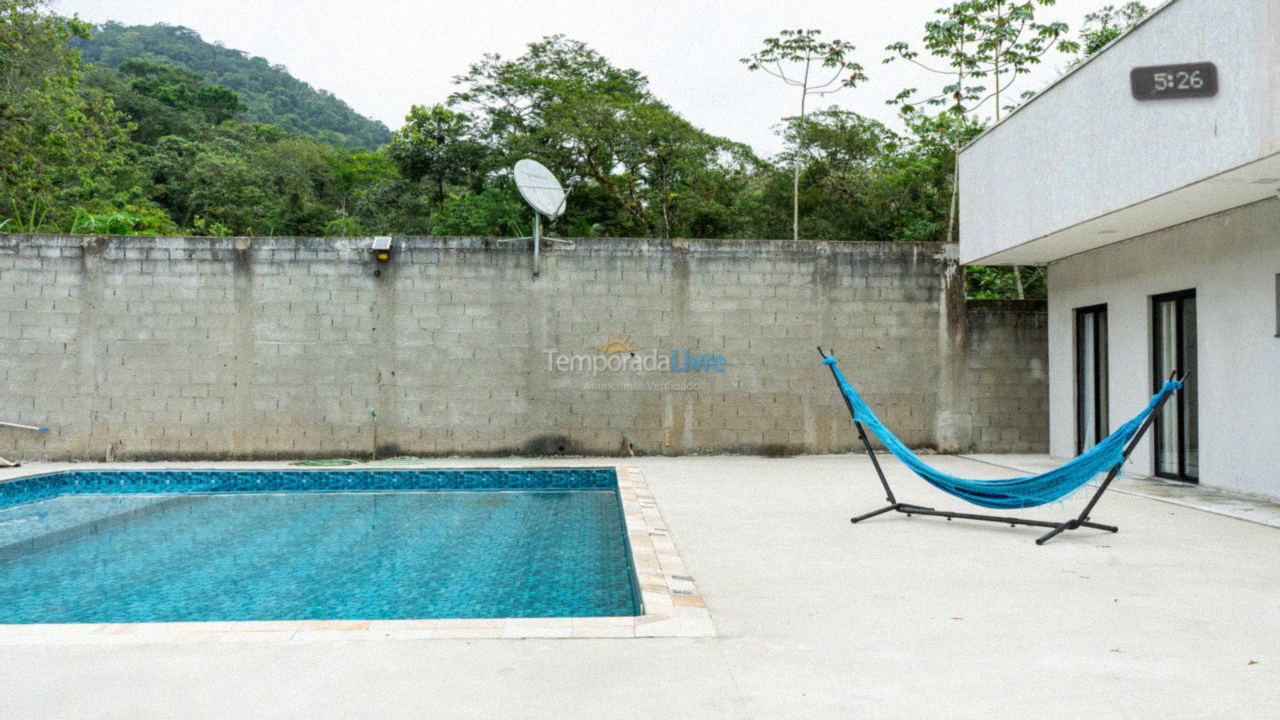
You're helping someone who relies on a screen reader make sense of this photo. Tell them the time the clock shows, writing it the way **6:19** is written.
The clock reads **5:26**
